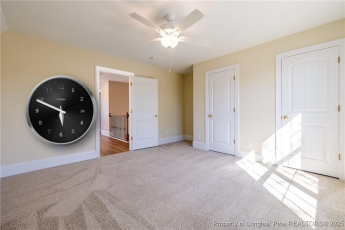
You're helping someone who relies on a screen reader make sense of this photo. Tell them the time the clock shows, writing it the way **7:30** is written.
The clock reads **5:49**
